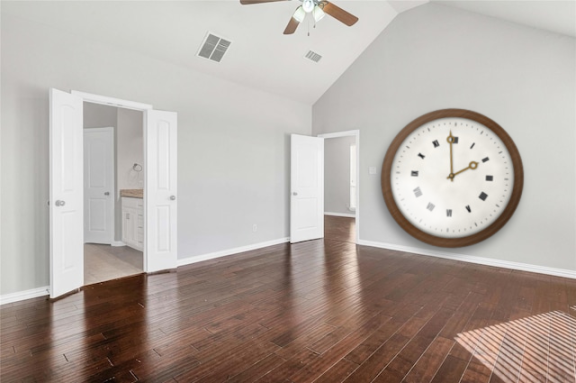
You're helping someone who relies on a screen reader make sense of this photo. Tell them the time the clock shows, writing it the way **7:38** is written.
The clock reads **1:59**
